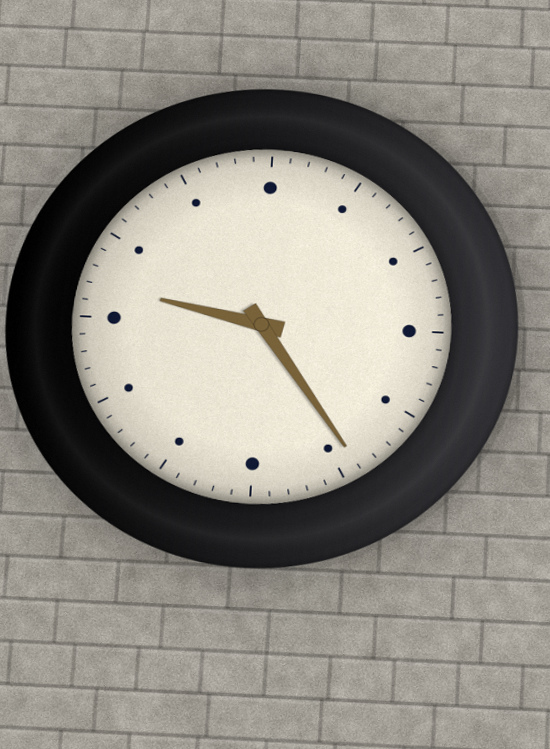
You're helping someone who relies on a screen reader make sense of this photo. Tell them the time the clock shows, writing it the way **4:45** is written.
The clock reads **9:24**
